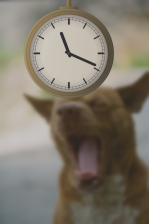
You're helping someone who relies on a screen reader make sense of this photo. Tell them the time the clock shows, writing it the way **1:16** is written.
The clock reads **11:19**
